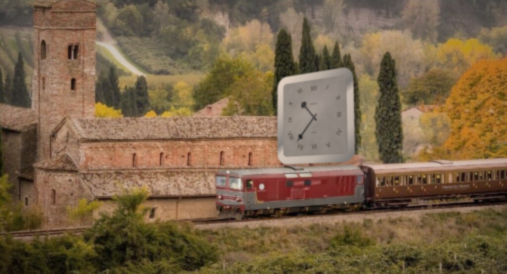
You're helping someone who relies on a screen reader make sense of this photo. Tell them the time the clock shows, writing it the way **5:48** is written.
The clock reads **10:37**
